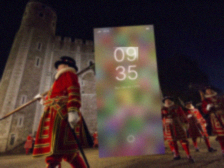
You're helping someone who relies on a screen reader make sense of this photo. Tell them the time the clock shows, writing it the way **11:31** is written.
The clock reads **9:35**
